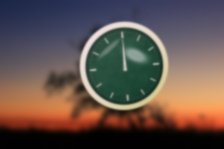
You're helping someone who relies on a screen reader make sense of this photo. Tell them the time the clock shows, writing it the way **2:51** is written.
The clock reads **12:00**
